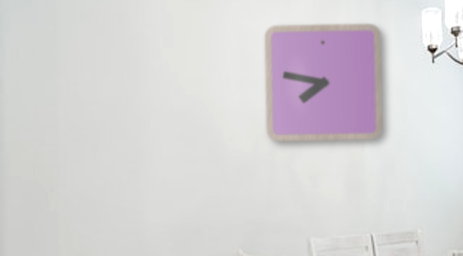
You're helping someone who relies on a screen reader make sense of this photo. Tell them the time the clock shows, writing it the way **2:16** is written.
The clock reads **7:47**
